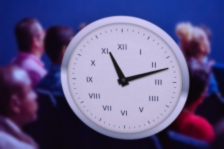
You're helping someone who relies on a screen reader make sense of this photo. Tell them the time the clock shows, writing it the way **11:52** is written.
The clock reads **11:12**
